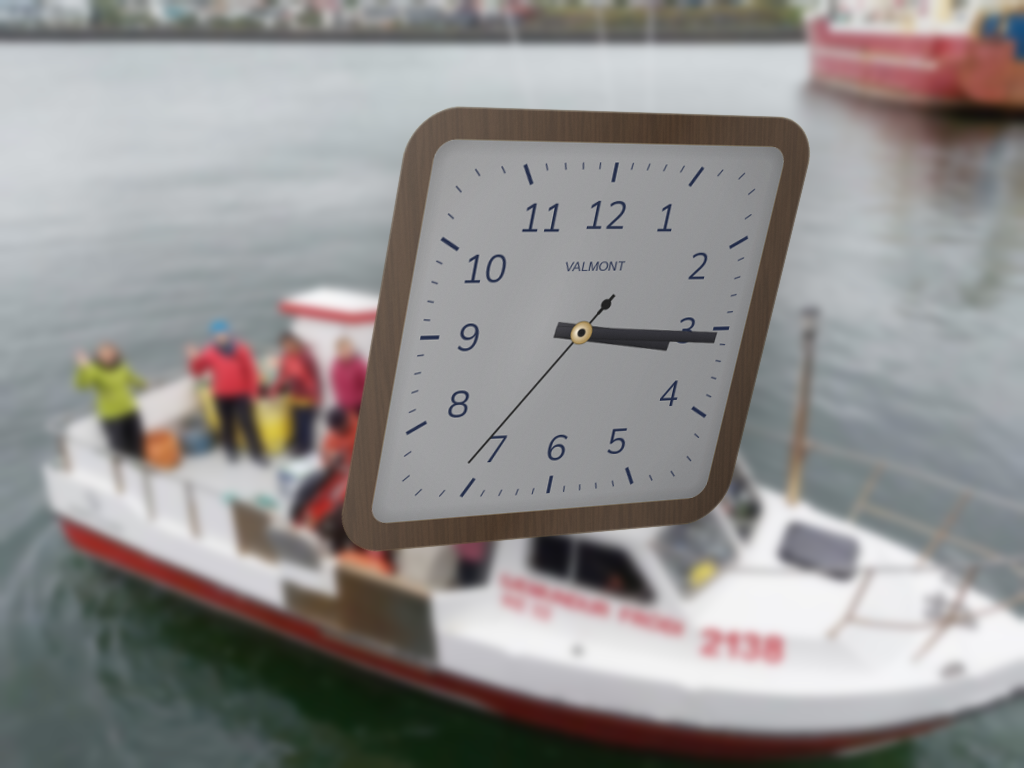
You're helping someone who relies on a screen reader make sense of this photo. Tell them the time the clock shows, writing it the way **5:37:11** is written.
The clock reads **3:15:36**
